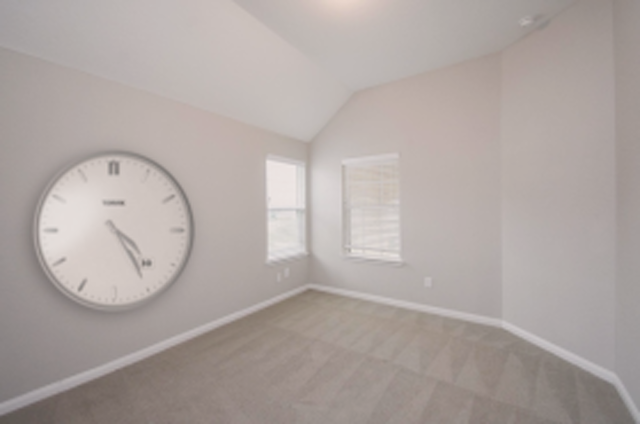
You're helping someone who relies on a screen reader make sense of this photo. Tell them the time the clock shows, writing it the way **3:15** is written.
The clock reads **4:25**
